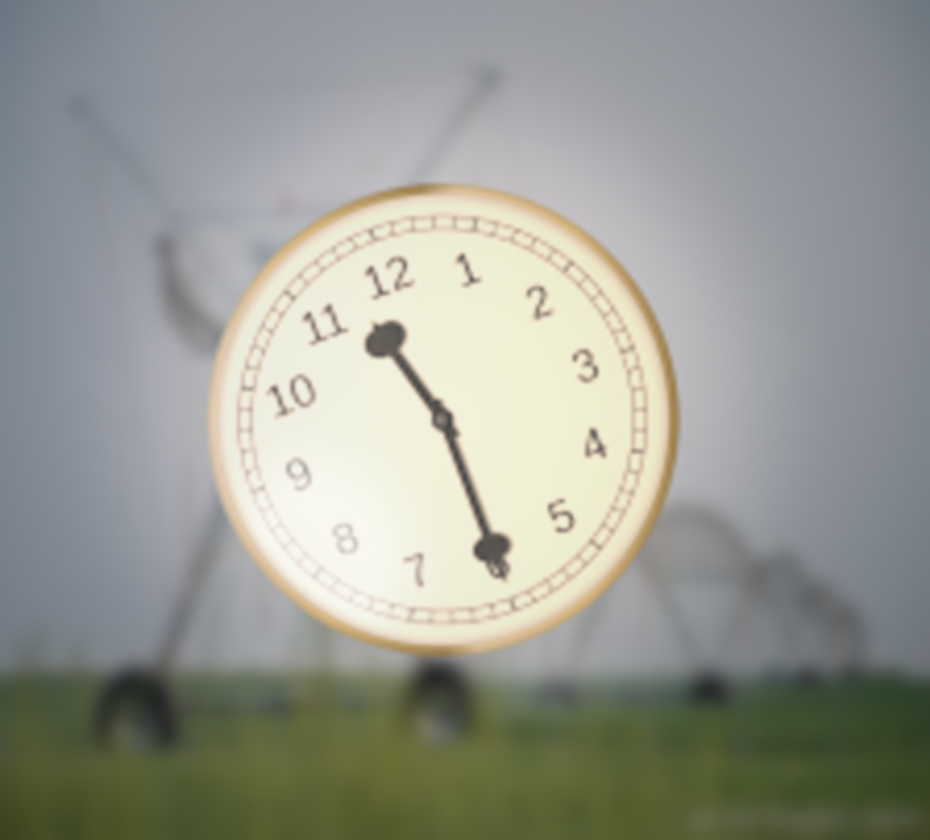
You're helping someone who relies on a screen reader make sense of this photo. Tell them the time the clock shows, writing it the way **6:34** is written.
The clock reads **11:30**
